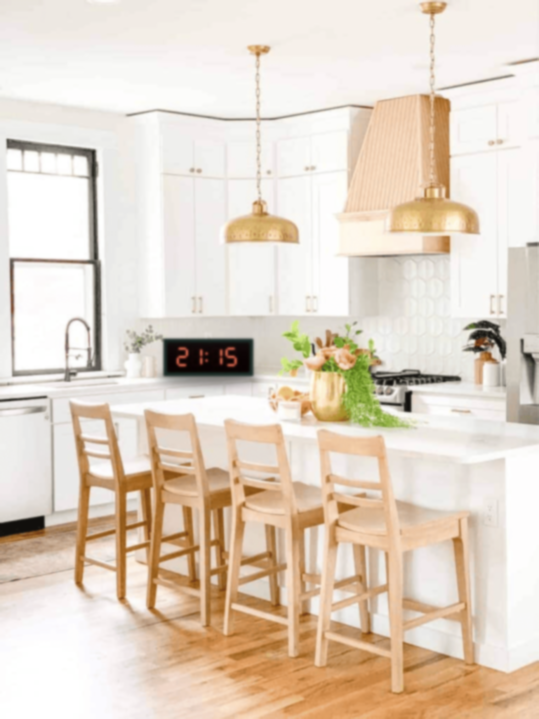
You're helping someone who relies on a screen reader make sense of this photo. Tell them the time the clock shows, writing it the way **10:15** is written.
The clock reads **21:15**
